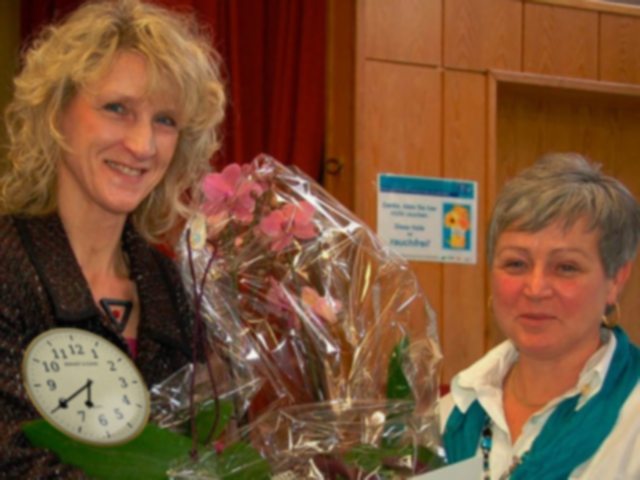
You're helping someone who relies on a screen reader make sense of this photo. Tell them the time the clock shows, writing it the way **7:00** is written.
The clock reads **6:40**
